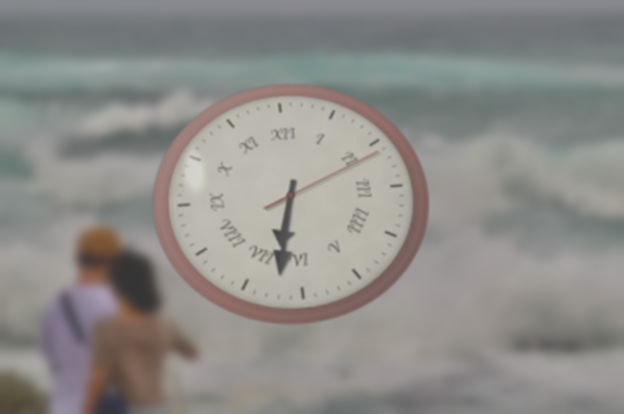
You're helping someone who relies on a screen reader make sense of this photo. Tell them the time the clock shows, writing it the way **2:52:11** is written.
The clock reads **6:32:11**
